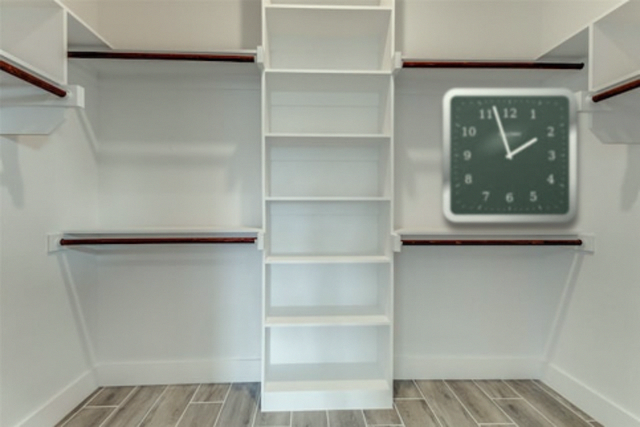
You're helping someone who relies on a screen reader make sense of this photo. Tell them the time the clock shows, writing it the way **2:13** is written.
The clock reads **1:57**
